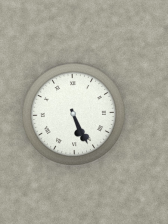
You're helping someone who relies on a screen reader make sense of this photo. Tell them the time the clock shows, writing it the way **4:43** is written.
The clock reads **5:26**
